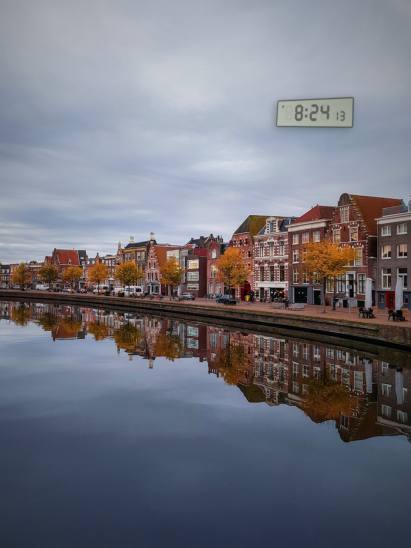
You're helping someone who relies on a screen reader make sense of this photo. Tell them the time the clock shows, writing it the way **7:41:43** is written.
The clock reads **8:24:13**
